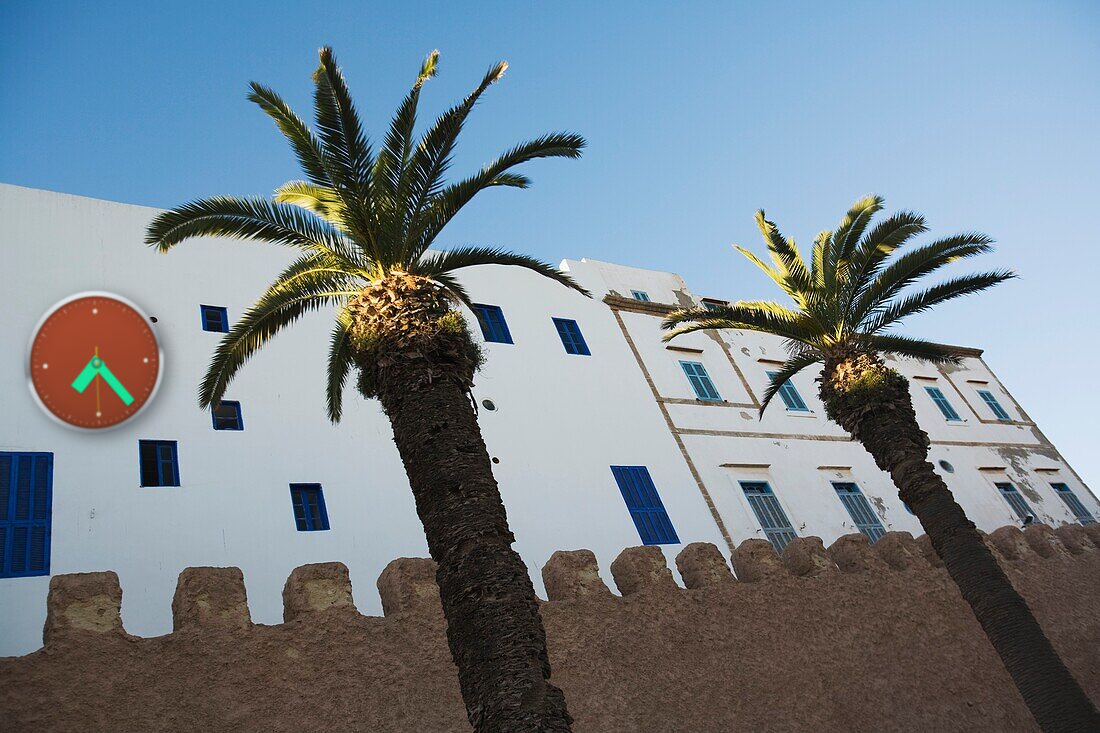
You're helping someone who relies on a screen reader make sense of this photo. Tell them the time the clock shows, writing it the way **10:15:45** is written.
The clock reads **7:23:30**
